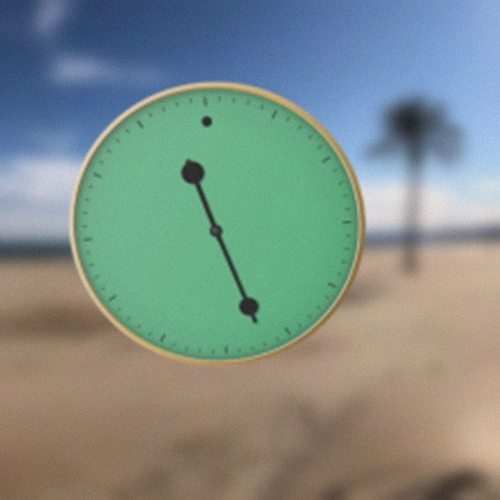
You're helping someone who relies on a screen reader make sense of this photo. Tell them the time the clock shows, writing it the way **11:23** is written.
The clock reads **11:27**
